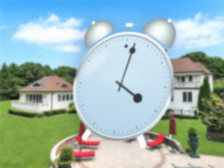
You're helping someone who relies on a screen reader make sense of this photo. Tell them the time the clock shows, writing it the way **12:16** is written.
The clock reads **4:02**
